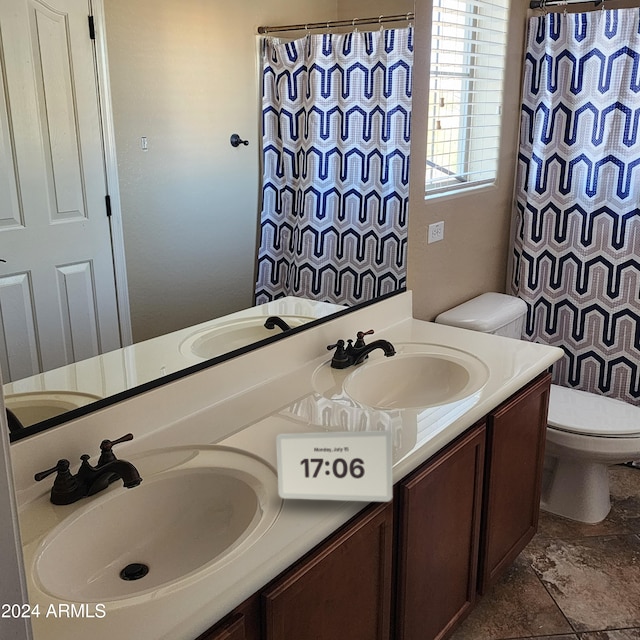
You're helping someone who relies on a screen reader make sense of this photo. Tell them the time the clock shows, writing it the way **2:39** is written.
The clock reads **17:06**
